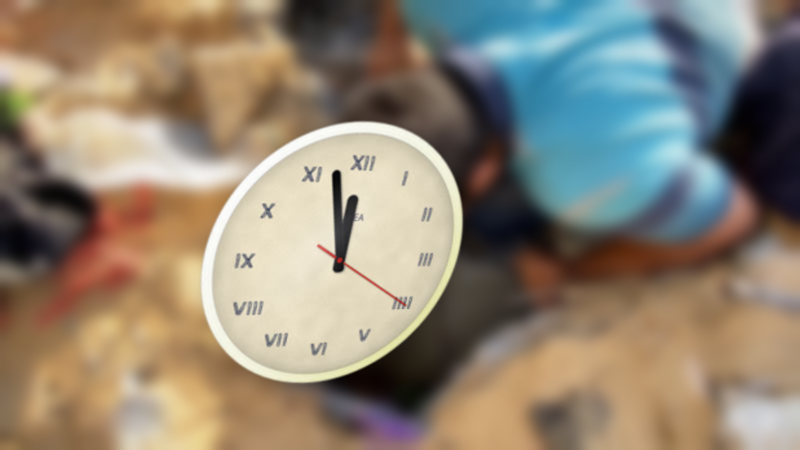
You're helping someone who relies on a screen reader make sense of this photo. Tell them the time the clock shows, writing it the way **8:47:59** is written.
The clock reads **11:57:20**
